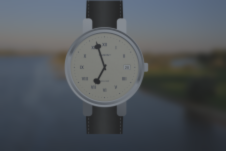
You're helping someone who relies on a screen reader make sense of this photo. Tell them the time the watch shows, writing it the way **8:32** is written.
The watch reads **6:57**
